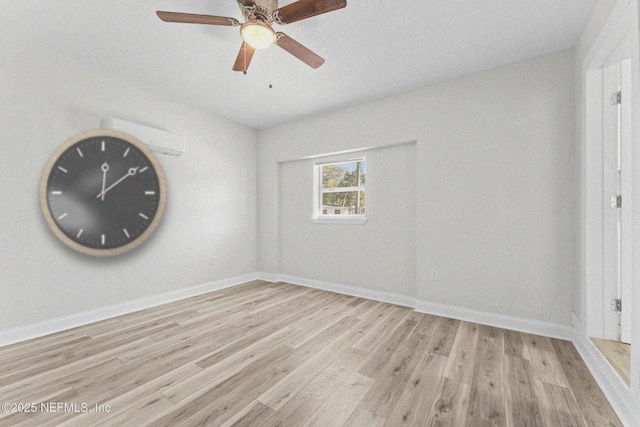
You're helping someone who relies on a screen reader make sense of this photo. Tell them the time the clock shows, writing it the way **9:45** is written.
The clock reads **12:09**
